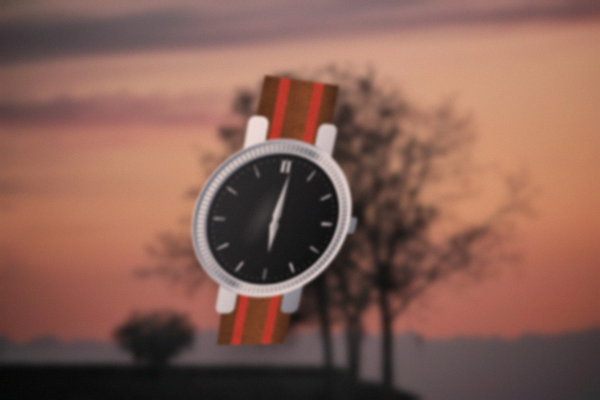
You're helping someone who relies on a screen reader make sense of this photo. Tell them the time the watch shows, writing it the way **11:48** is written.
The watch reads **6:01**
